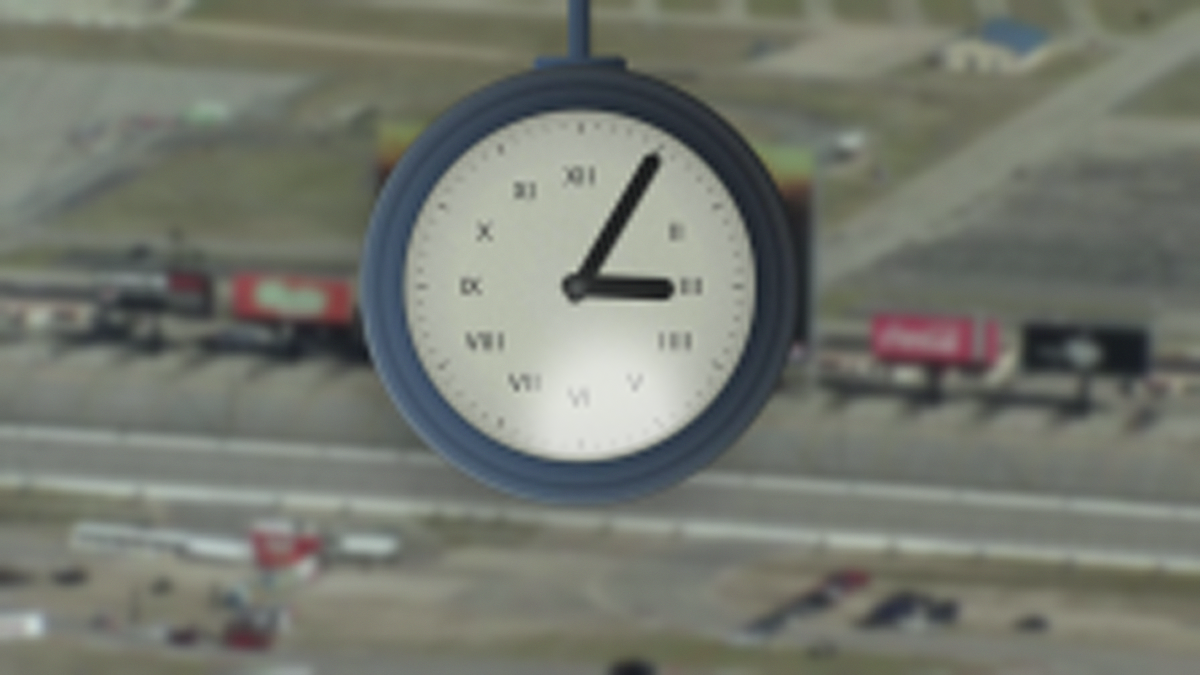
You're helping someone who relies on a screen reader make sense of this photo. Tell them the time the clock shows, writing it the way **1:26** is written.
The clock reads **3:05**
